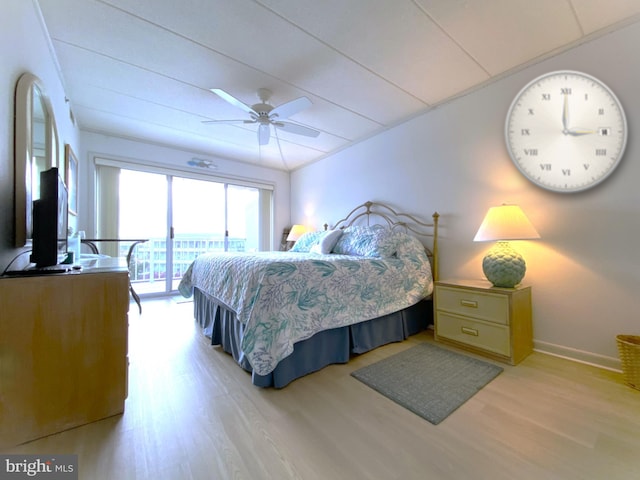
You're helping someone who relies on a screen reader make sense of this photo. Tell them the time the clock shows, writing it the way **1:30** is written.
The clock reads **3:00**
